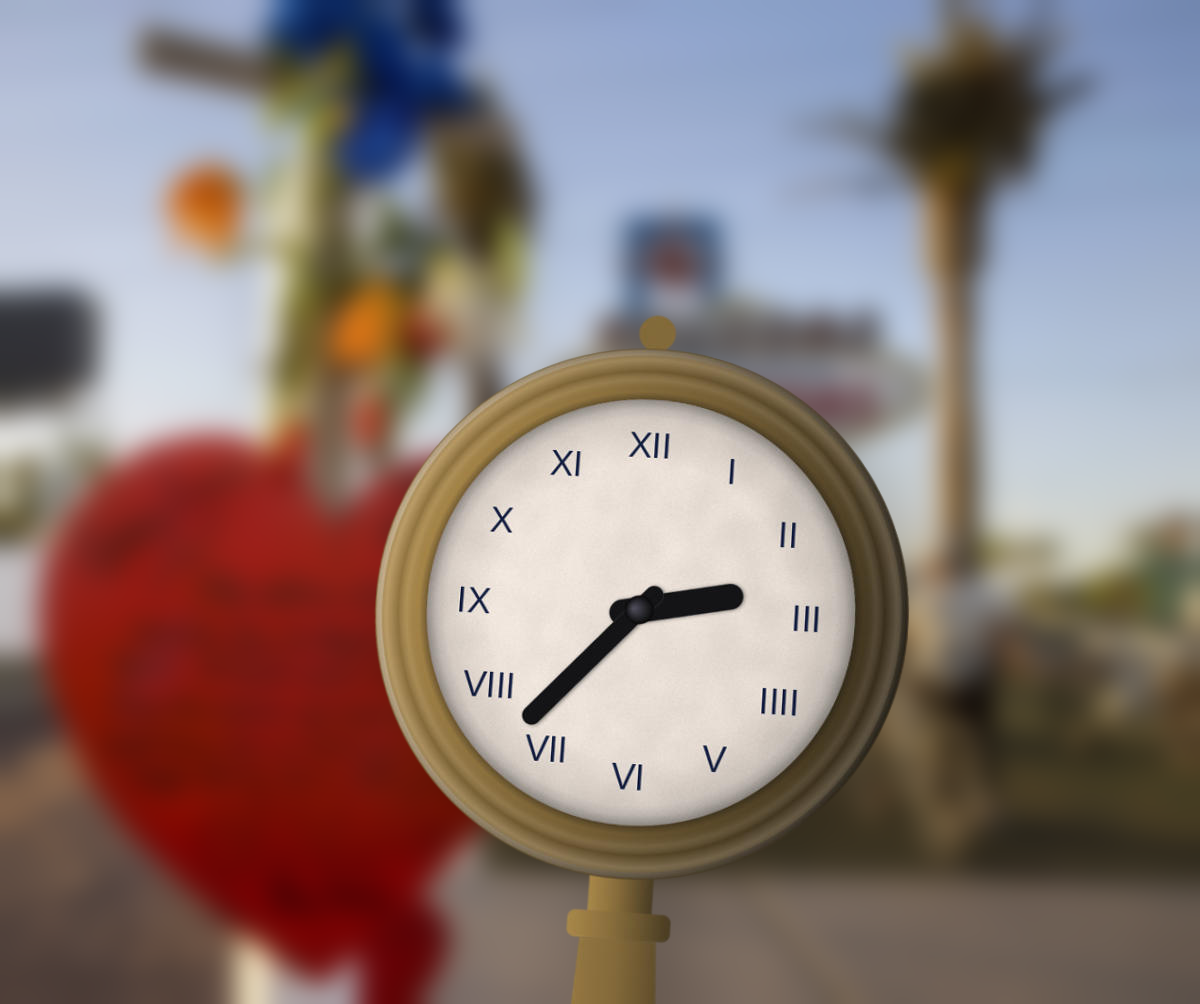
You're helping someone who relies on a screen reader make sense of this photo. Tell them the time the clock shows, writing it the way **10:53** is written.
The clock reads **2:37**
